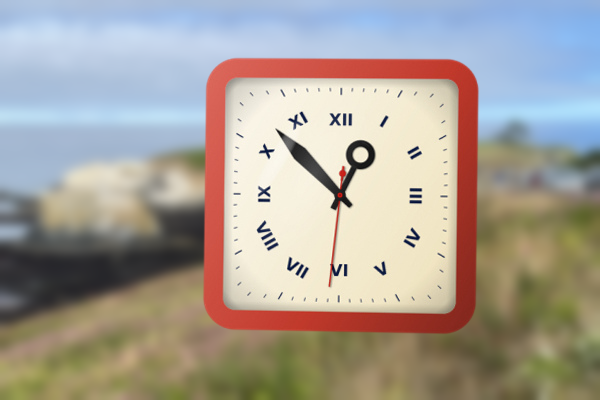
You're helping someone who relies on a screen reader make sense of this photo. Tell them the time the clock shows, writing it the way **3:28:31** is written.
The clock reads **12:52:31**
